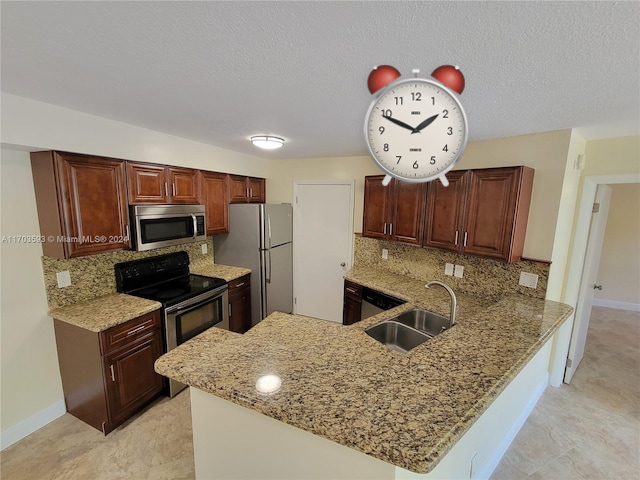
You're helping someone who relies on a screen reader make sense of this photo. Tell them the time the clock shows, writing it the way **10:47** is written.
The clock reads **1:49**
